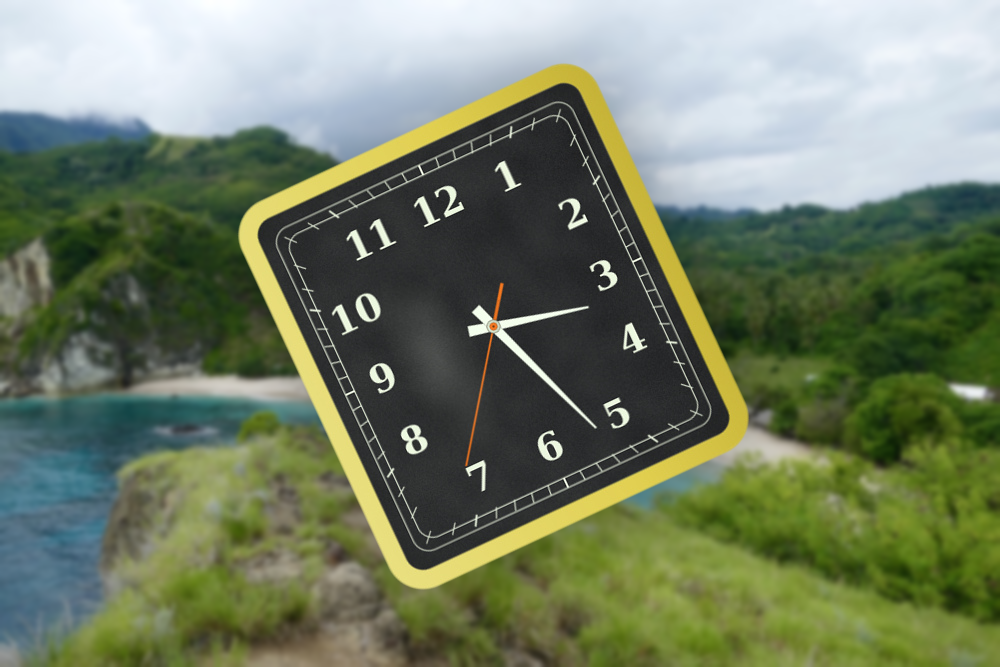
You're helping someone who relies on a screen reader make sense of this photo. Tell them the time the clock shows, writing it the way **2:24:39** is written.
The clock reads **3:26:36**
